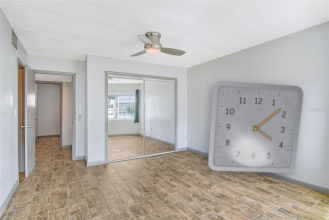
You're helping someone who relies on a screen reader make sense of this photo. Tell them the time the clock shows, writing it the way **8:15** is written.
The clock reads **4:08**
